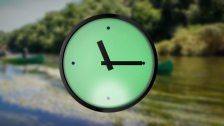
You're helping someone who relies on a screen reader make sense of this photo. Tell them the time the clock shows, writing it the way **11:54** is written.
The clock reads **11:15**
